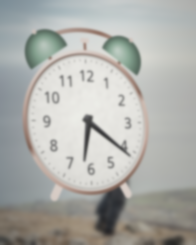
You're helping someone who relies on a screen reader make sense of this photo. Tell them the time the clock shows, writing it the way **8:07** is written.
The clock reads **6:21**
